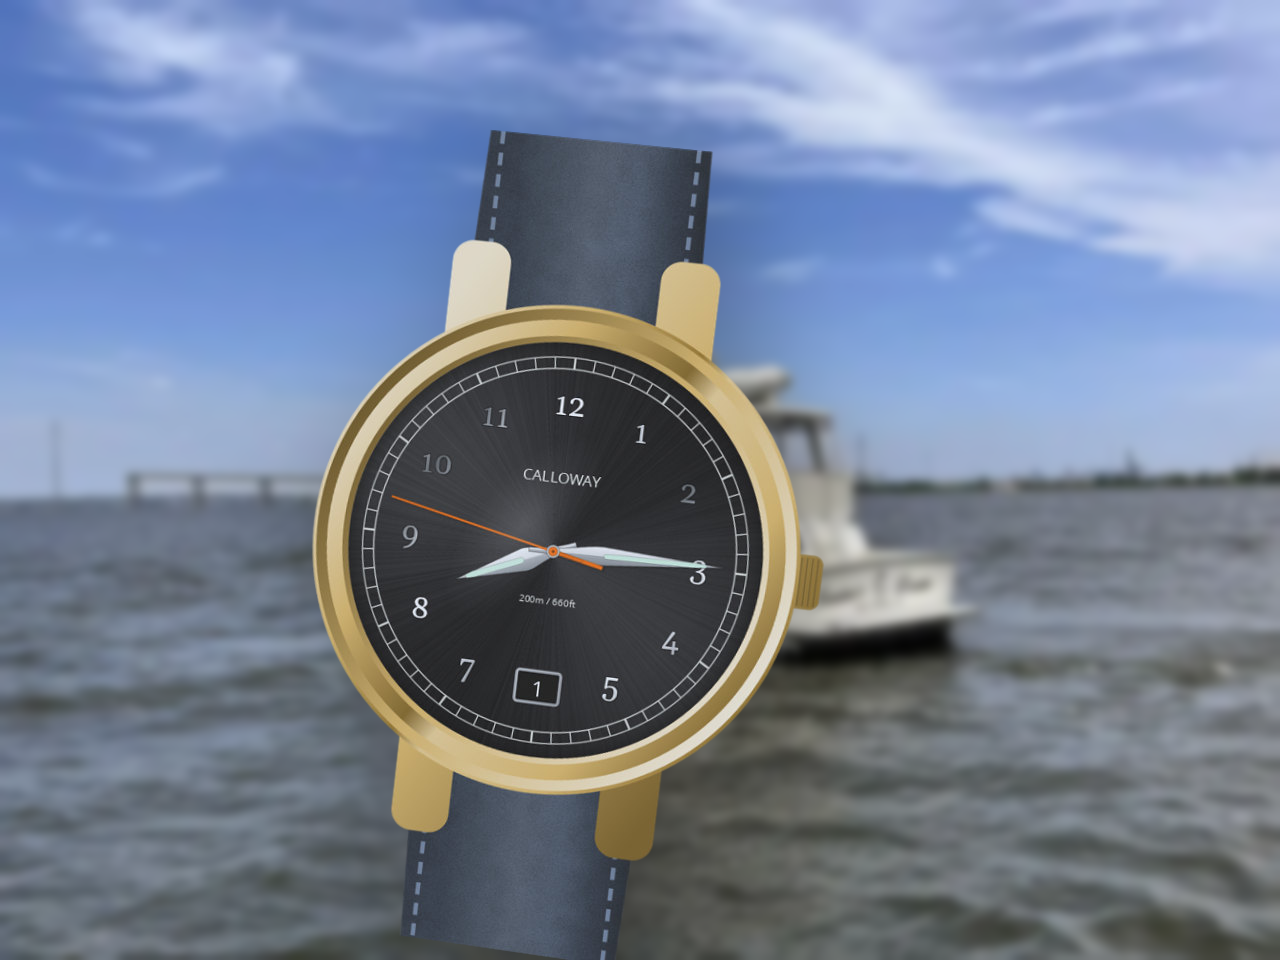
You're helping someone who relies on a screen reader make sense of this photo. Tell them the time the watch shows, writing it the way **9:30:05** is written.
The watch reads **8:14:47**
